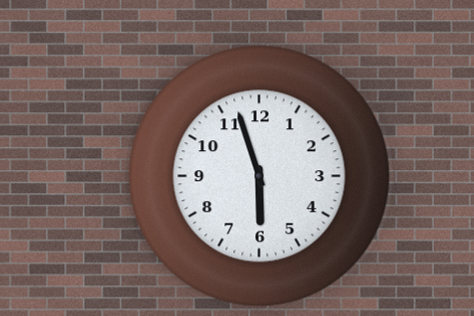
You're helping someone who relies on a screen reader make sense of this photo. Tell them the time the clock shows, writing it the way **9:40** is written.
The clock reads **5:57**
